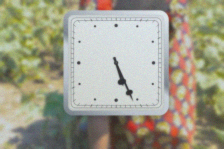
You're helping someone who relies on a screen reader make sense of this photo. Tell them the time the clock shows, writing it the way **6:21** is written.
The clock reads **5:26**
